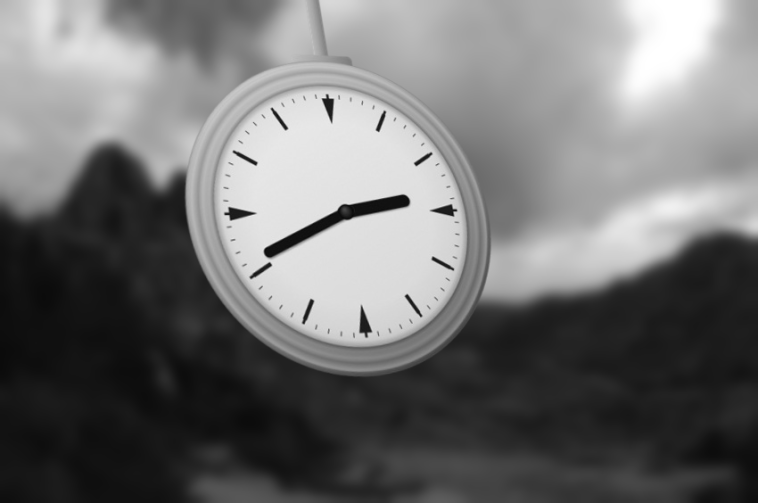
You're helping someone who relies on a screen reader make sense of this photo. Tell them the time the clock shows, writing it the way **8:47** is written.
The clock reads **2:41**
